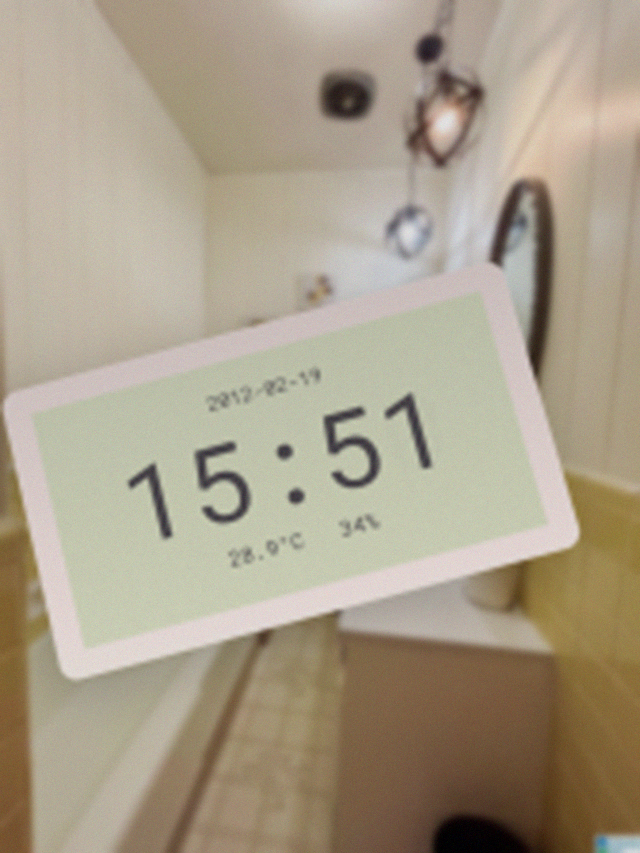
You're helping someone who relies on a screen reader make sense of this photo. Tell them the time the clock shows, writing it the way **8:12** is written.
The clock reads **15:51**
